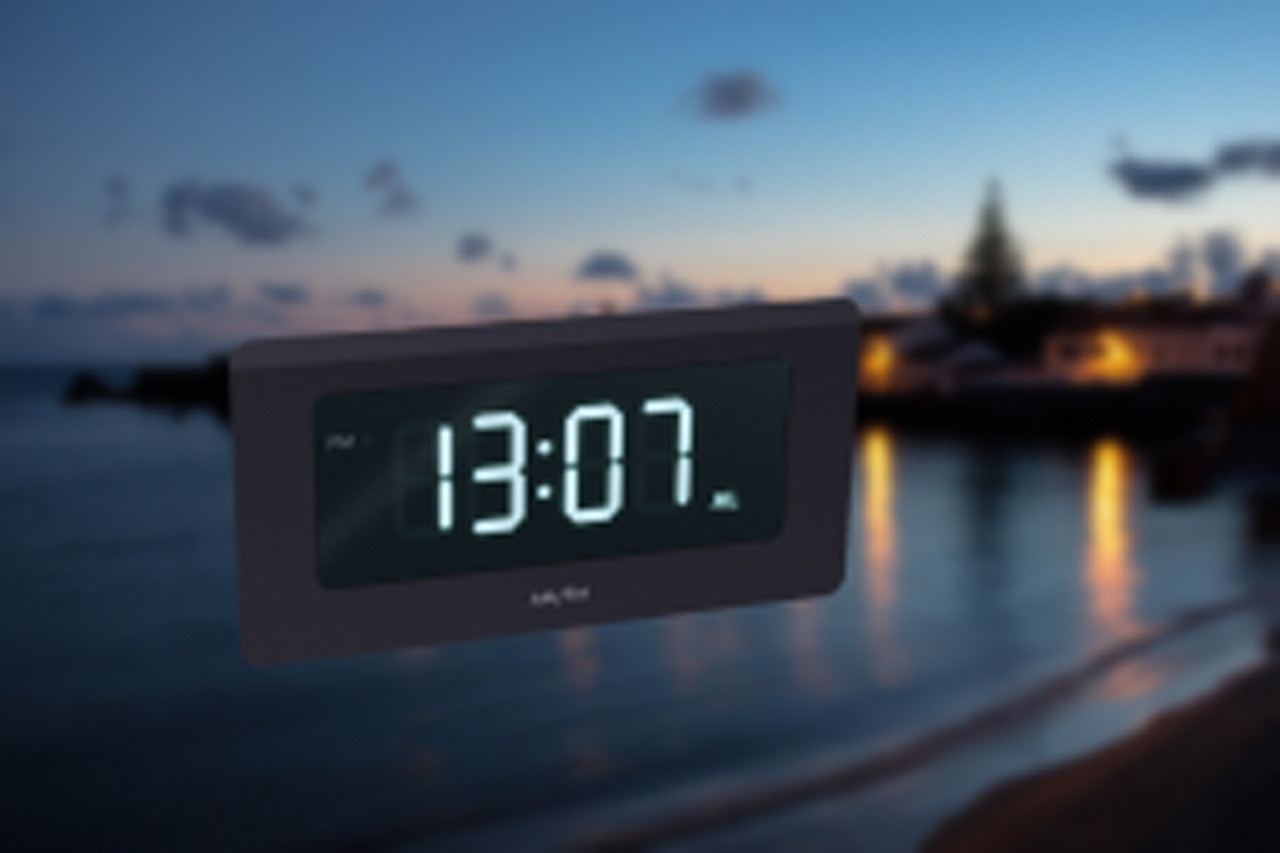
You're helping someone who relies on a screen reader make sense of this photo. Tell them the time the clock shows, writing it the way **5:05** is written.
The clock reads **13:07**
